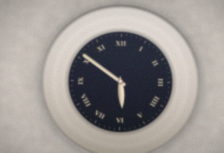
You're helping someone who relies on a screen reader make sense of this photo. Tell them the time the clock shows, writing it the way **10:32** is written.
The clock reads **5:51**
